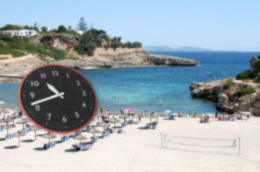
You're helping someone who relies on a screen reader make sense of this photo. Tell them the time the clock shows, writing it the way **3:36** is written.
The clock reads **10:42**
